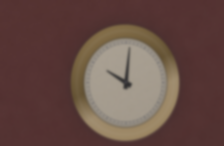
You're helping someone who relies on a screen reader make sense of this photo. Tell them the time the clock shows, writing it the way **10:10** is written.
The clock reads **10:01**
